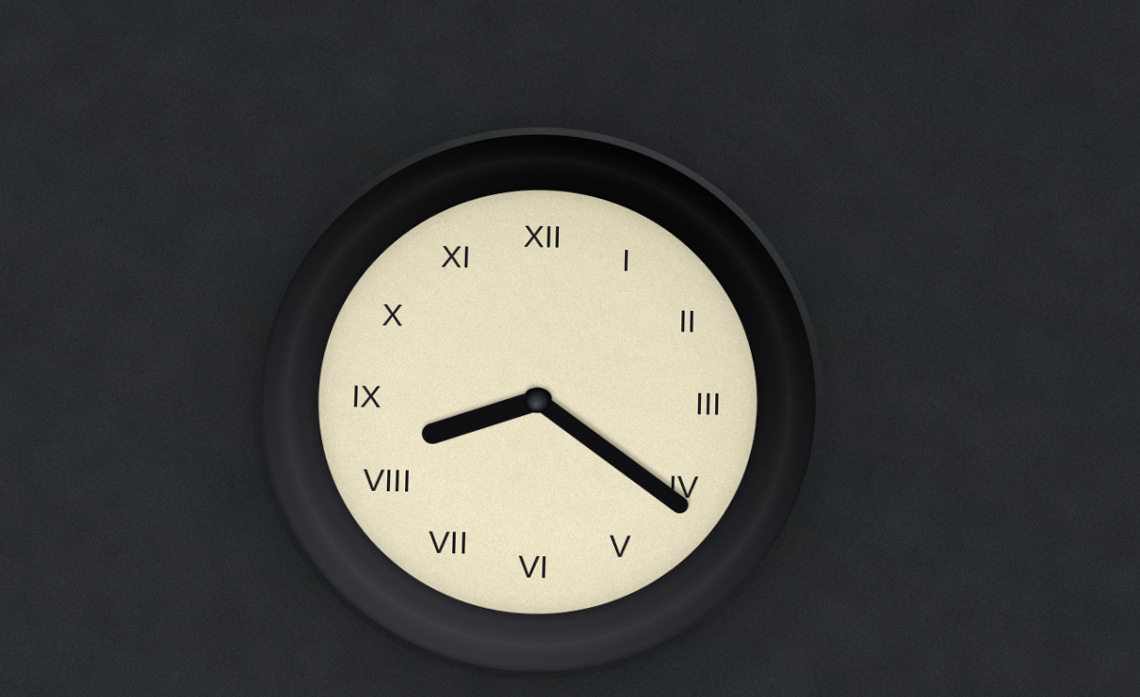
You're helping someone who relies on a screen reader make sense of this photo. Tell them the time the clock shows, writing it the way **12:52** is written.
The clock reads **8:21**
